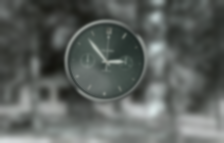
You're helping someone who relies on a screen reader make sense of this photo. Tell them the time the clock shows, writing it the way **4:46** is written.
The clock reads **2:53**
